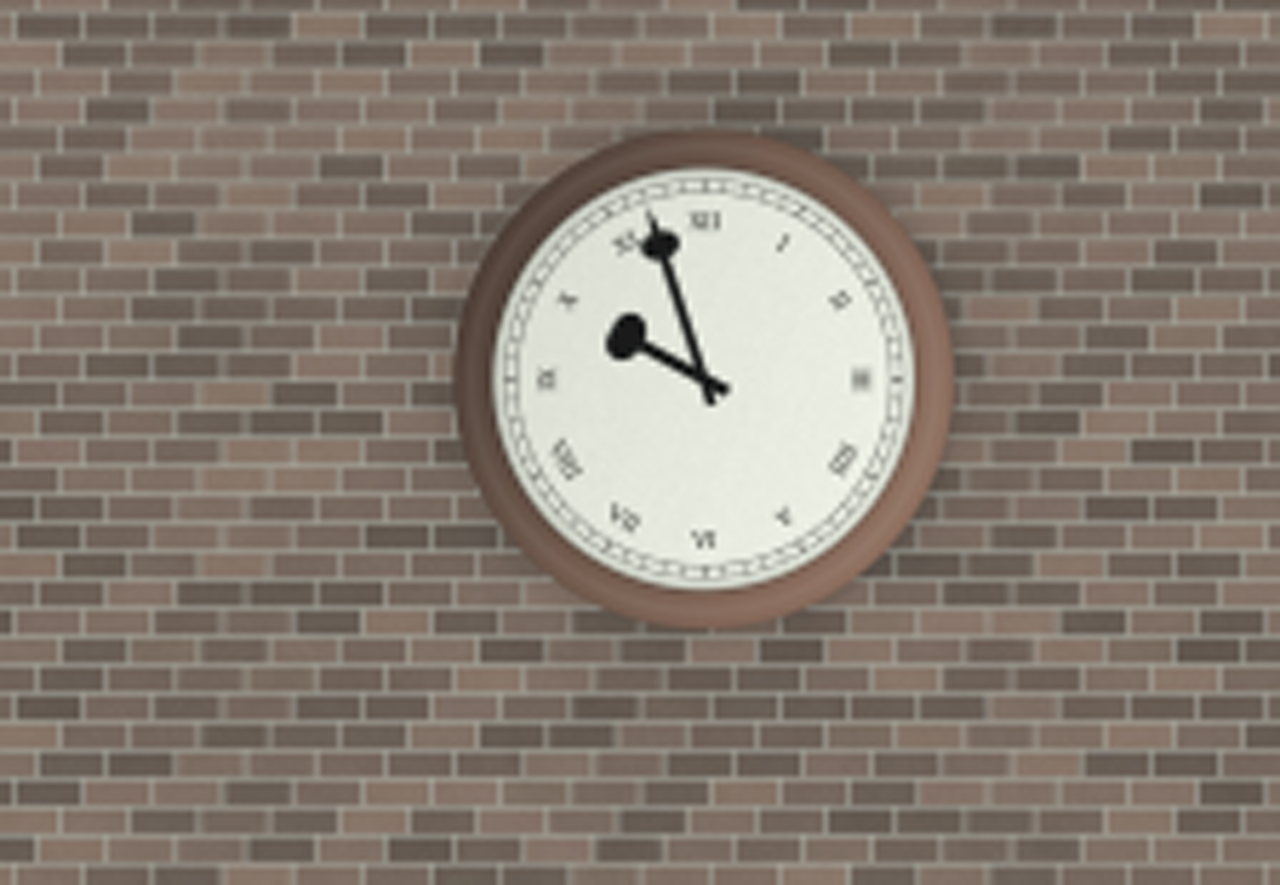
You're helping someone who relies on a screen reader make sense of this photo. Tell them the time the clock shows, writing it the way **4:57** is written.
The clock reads **9:57**
